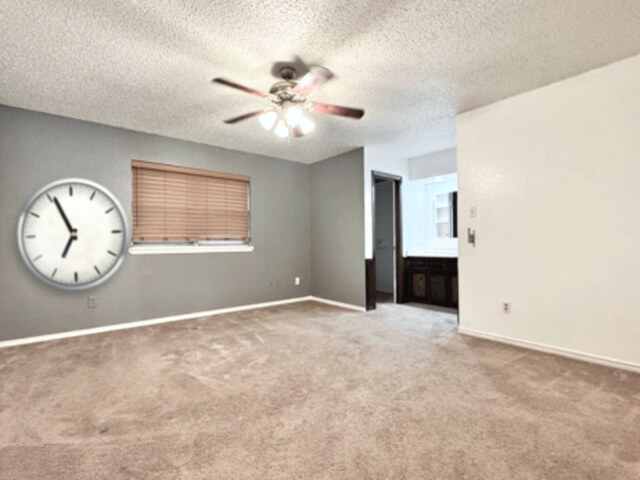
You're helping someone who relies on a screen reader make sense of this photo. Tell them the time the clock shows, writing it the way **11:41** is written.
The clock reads **6:56**
